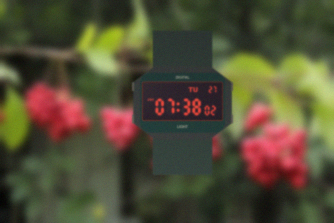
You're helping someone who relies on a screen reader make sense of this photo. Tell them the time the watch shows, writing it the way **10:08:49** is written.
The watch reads **7:38:02**
